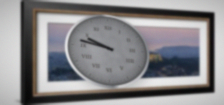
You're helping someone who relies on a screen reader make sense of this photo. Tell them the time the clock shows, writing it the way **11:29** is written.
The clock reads **9:47**
